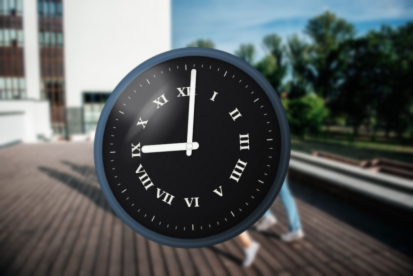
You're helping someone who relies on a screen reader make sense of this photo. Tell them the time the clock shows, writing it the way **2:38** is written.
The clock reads **9:01**
